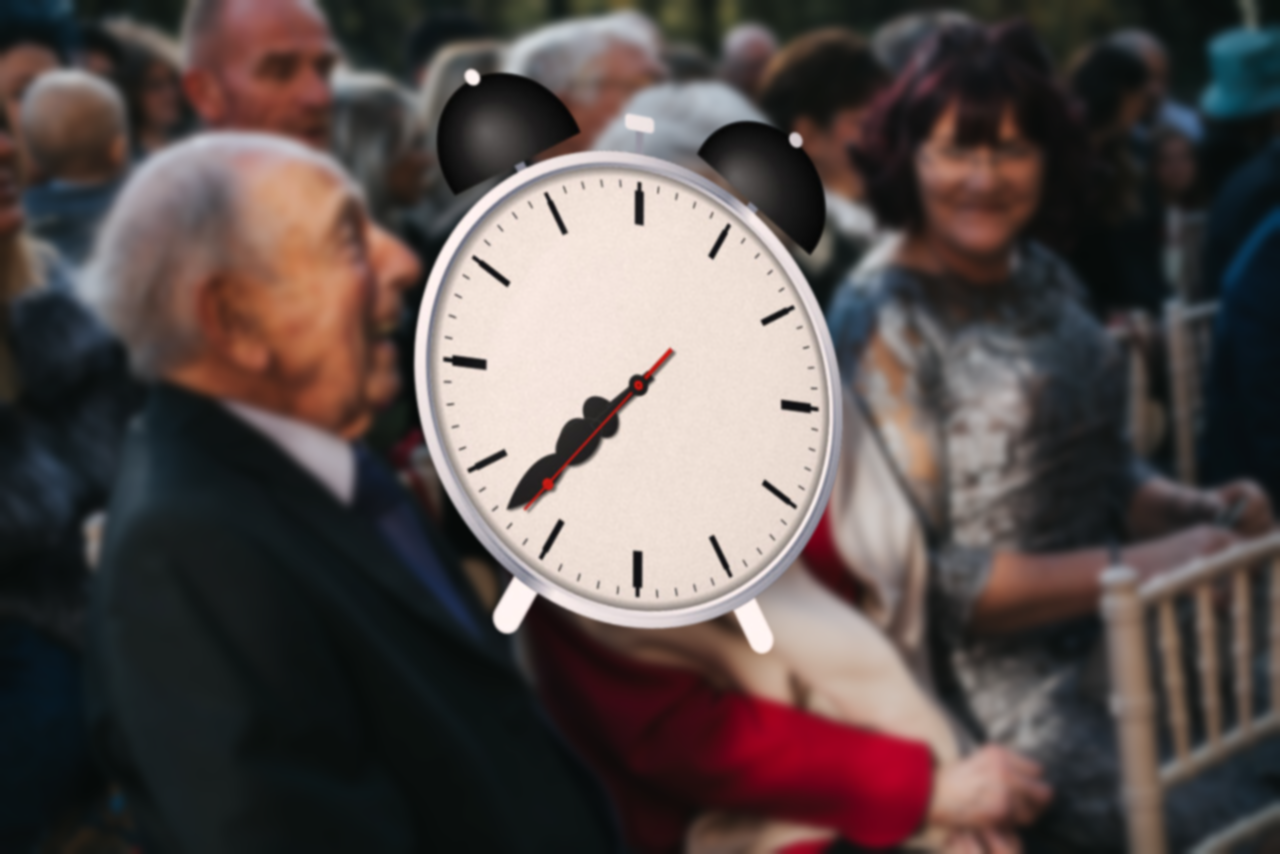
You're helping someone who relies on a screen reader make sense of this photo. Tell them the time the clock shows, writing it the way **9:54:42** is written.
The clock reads **7:37:37**
